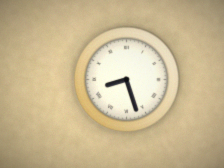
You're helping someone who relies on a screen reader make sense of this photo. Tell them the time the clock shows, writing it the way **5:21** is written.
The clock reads **8:27**
